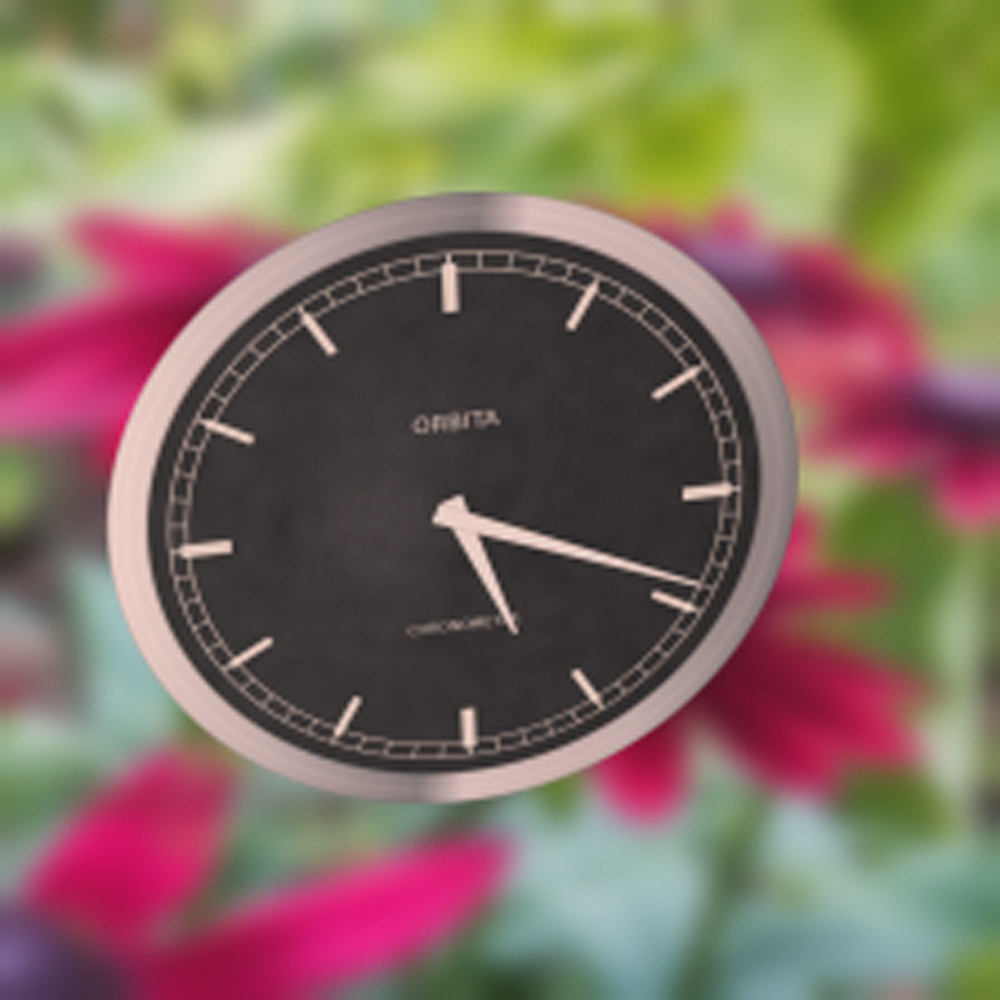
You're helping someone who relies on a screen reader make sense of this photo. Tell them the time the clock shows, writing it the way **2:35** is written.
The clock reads **5:19**
